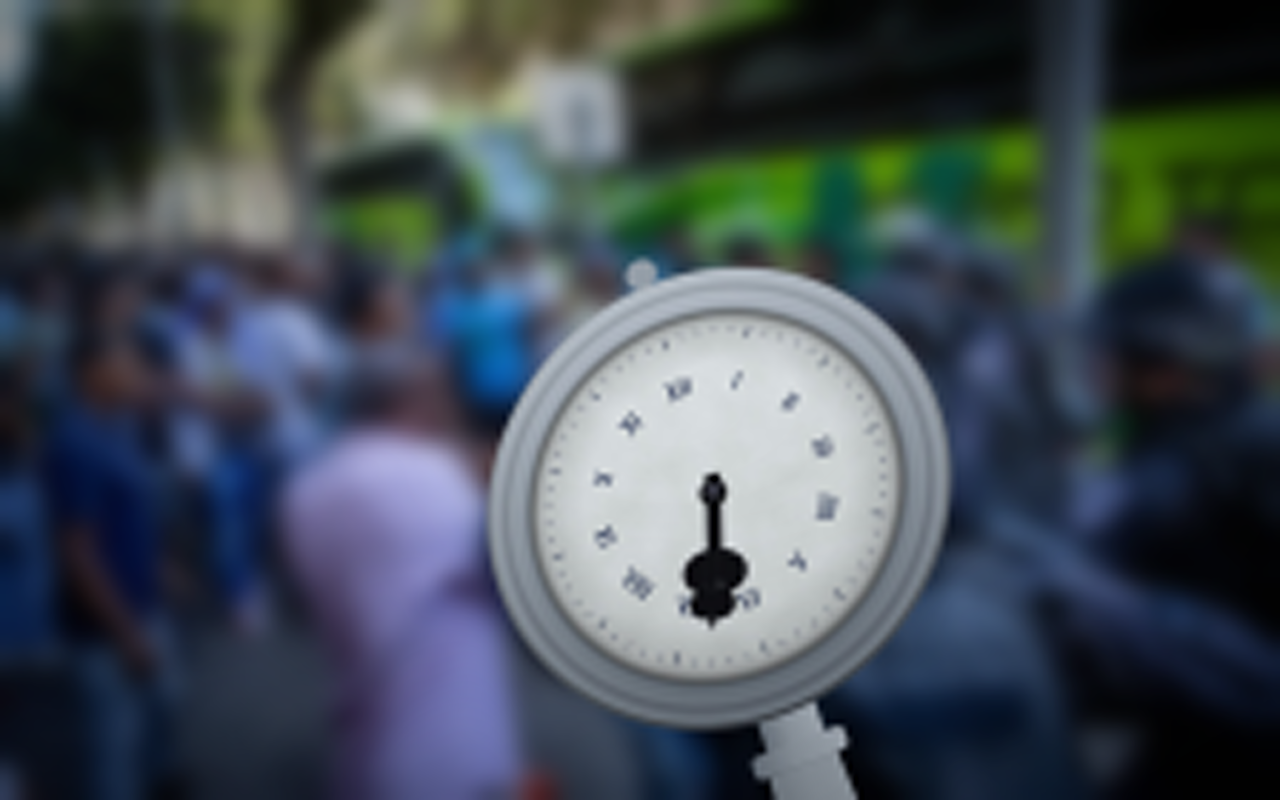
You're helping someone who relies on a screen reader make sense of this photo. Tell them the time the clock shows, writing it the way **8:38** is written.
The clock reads **6:33**
